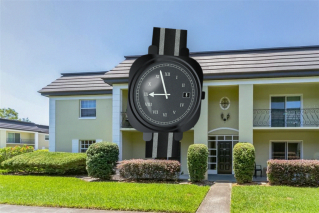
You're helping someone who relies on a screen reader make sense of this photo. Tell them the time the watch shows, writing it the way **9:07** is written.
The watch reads **8:57**
